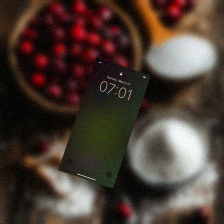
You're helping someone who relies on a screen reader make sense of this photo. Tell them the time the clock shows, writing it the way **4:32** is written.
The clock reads **7:01**
